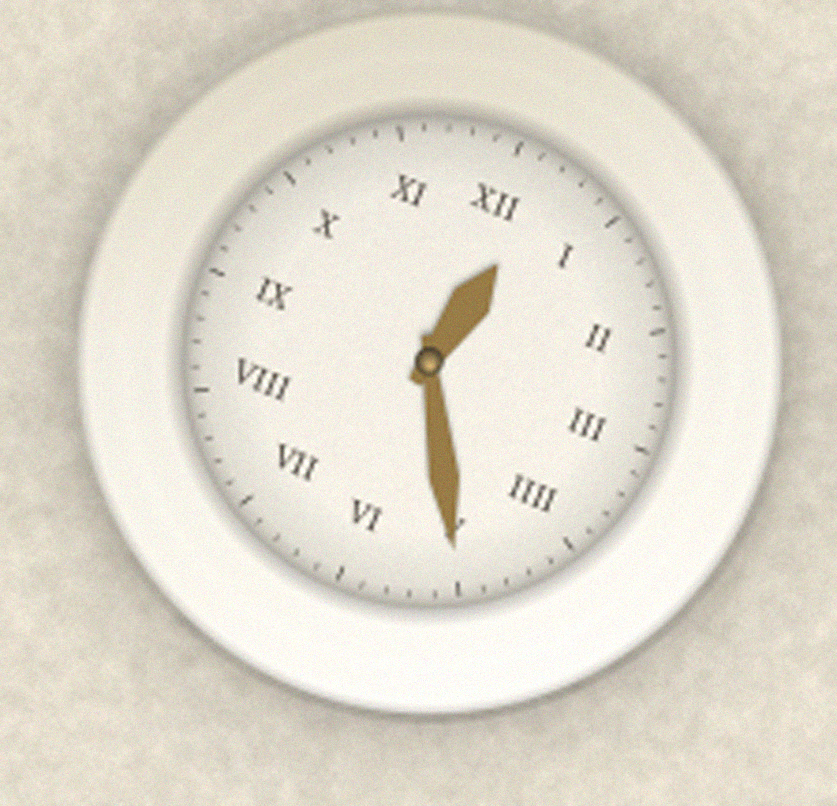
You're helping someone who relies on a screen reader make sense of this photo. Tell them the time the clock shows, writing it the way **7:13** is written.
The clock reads **12:25**
